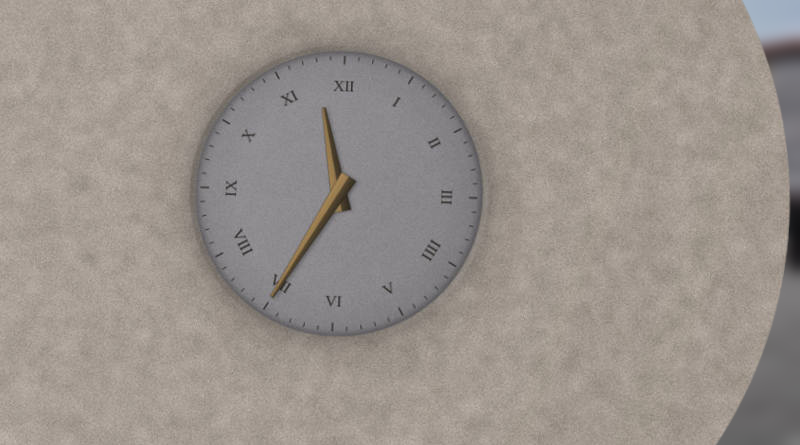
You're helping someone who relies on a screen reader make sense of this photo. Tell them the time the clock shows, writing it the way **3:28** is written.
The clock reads **11:35**
